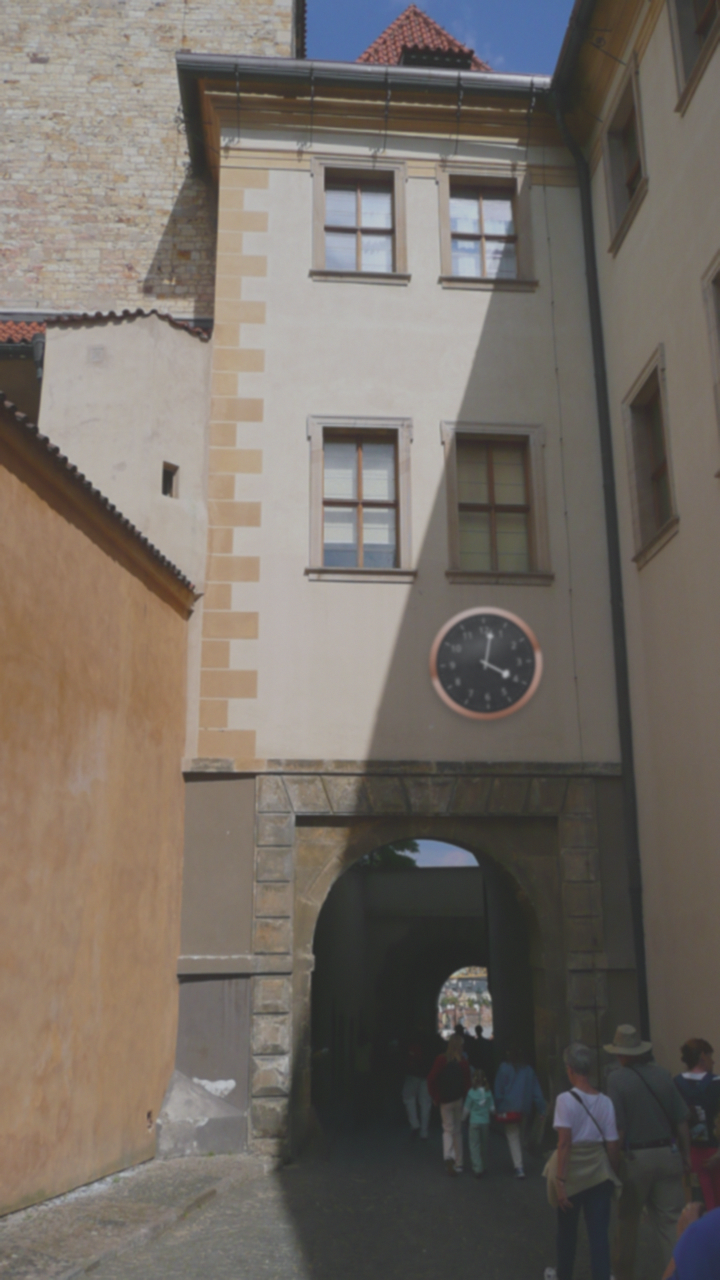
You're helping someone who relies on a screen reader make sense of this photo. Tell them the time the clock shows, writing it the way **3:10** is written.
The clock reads **4:02**
